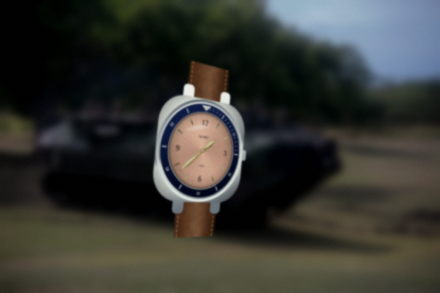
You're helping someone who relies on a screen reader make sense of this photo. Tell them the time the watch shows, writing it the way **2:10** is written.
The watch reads **1:38**
